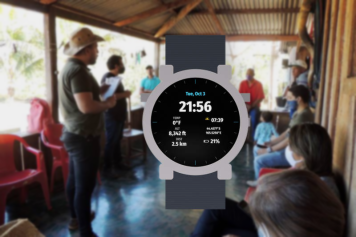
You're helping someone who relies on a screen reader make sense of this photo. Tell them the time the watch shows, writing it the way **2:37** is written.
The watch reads **21:56**
